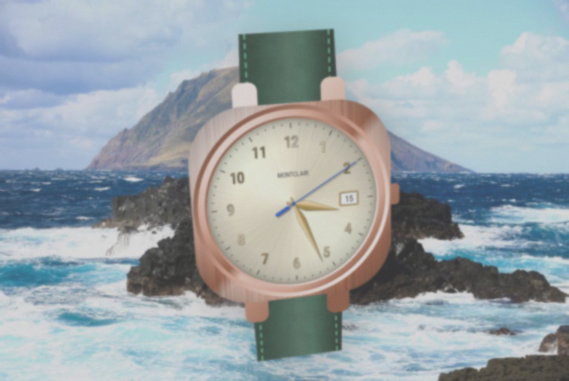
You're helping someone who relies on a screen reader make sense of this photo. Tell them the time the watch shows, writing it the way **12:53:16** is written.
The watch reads **3:26:10**
